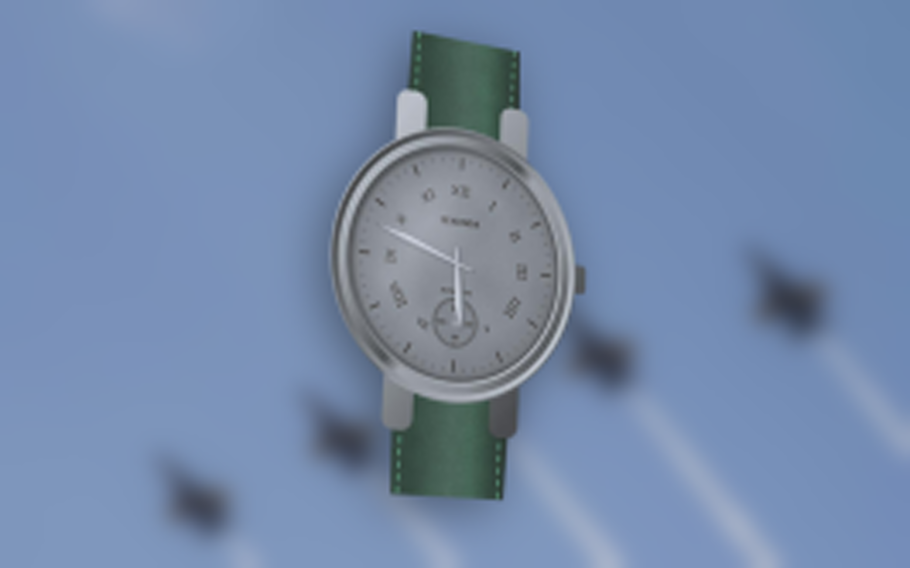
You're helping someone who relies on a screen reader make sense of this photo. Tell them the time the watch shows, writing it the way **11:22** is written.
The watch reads **5:48**
